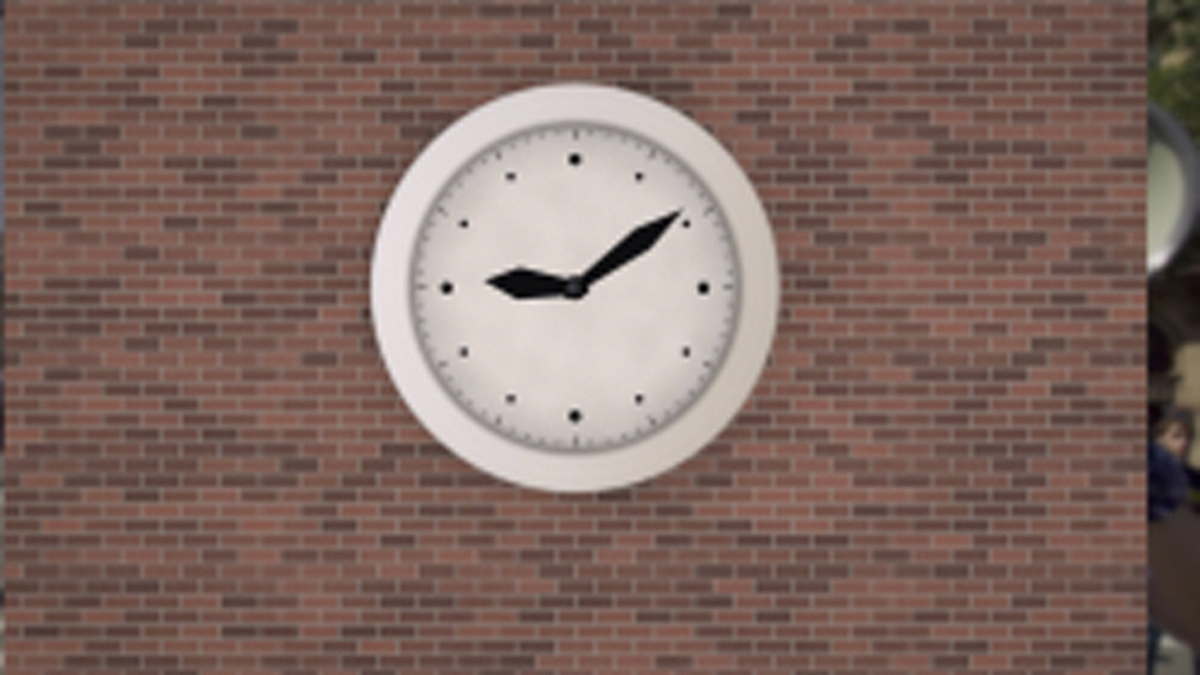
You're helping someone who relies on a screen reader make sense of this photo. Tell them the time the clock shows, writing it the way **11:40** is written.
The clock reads **9:09**
